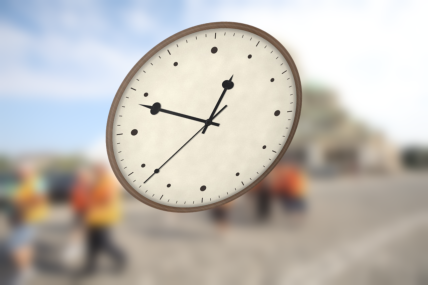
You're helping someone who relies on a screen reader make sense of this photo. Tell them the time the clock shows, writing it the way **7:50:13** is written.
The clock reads **12:48:38**
